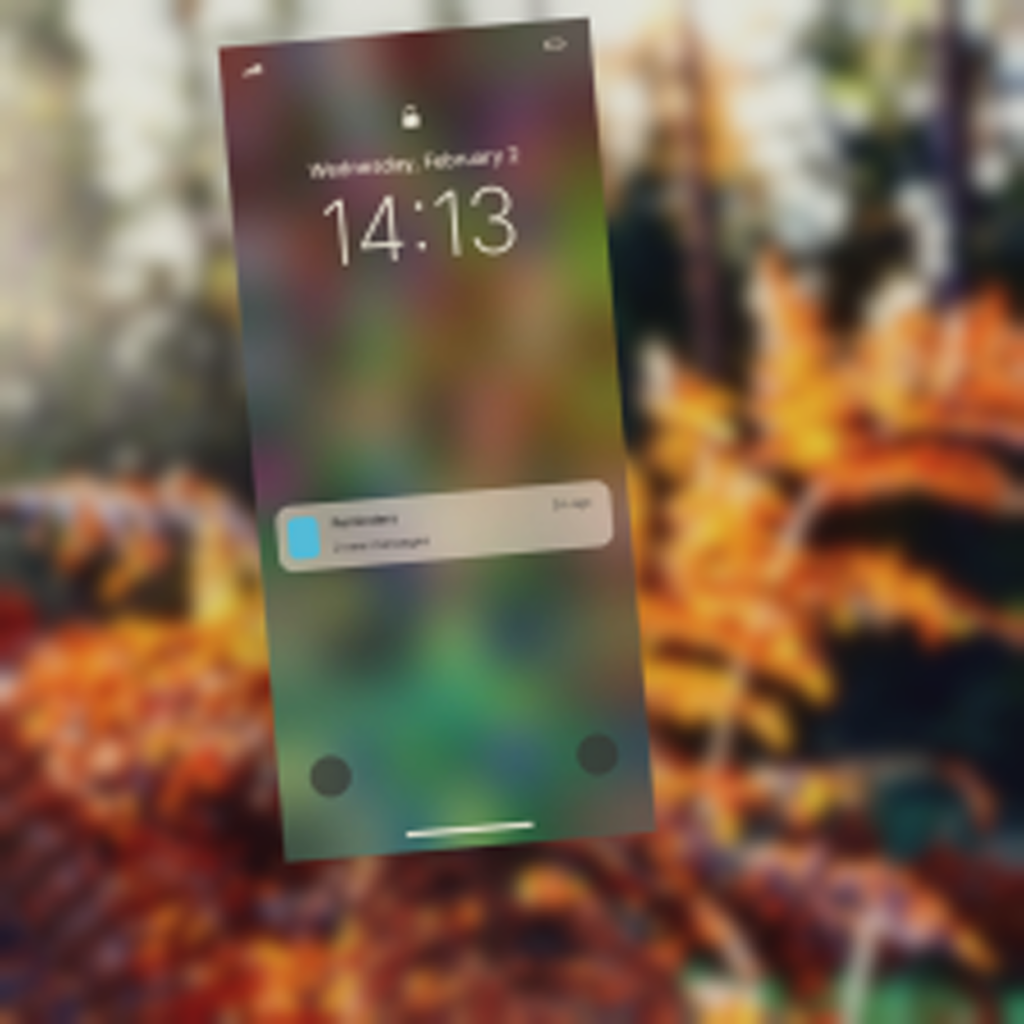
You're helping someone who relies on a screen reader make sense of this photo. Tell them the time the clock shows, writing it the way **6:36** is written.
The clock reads **14:13**
